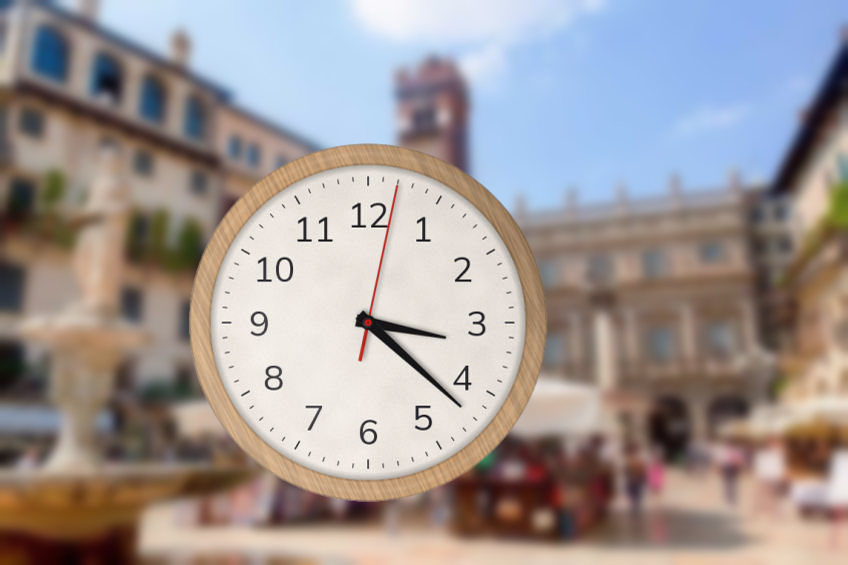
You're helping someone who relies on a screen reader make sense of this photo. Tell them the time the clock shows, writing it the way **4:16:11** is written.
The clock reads **3:22:02**
